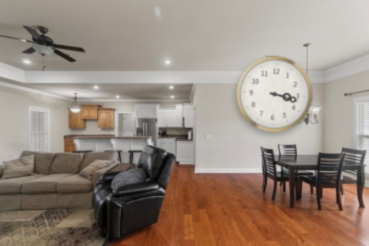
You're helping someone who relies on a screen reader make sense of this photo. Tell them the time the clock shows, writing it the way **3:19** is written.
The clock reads **3:17**
